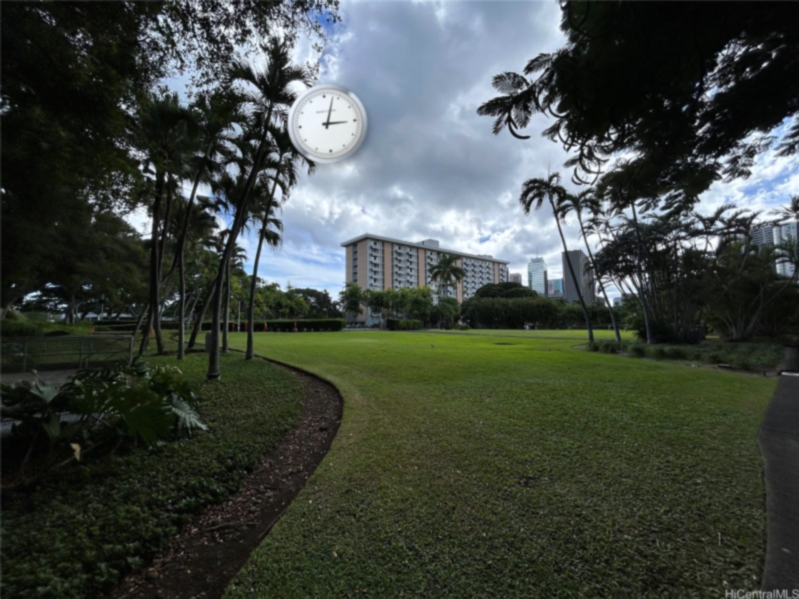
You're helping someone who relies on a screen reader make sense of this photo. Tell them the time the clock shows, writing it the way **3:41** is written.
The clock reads **3:03**
